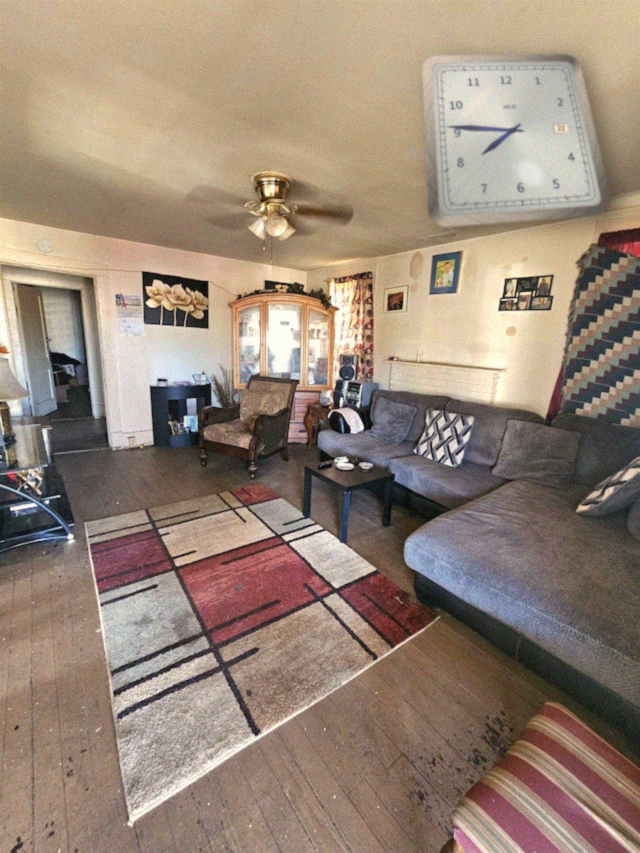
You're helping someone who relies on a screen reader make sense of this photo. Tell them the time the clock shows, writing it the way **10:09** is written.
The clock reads **7:46**
